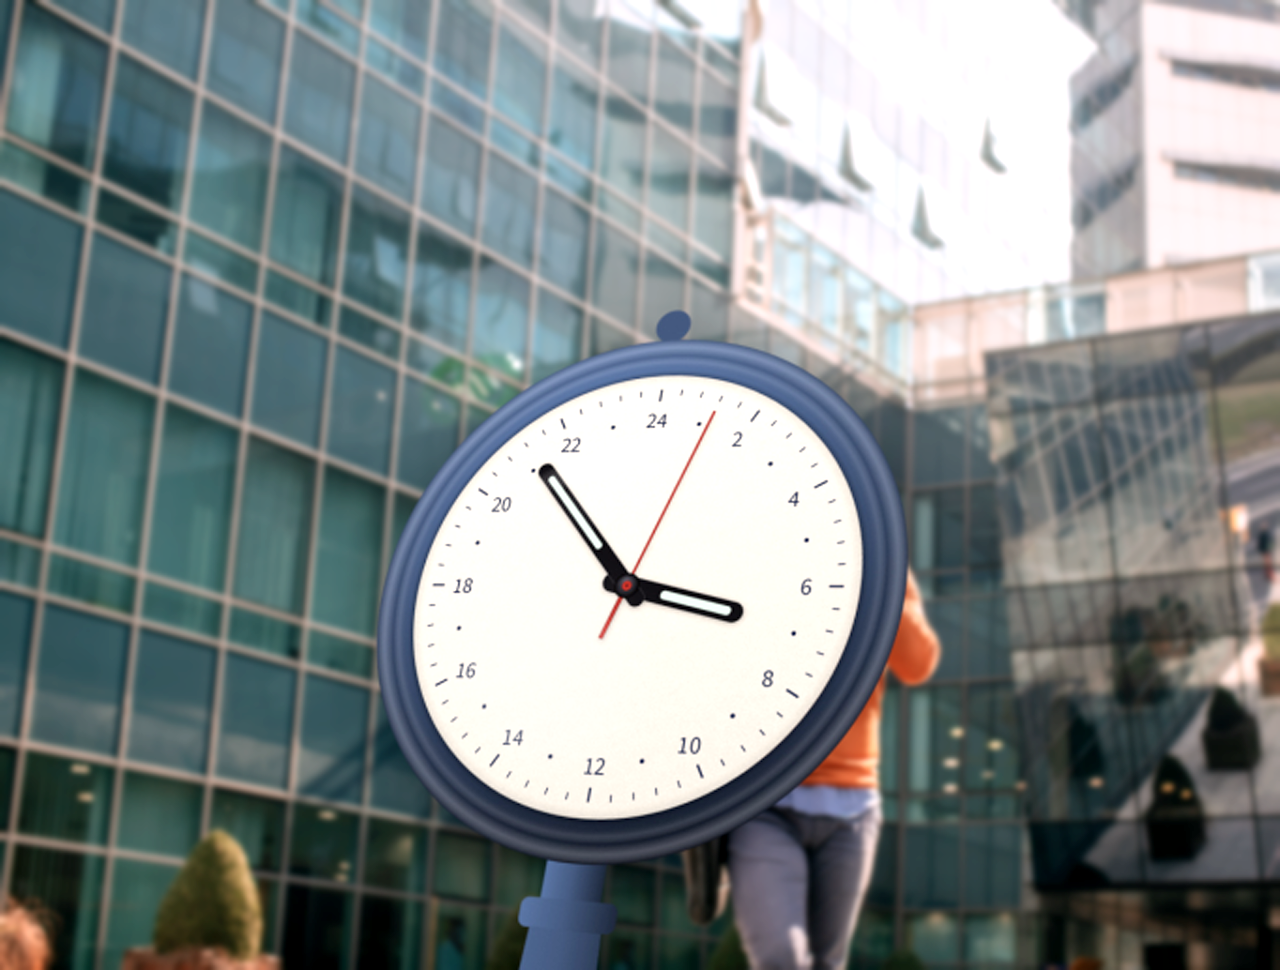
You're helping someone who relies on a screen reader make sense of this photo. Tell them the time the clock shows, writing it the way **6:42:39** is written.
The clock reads **6:53:03**
